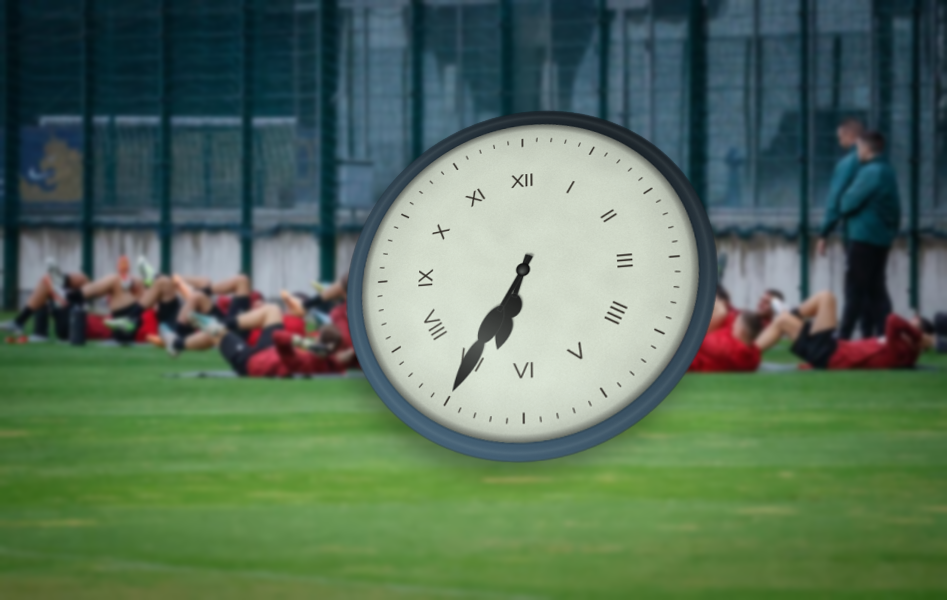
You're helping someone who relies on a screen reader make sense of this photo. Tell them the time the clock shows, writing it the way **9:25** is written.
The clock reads **6:35**
